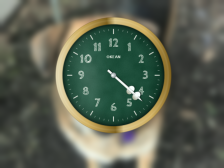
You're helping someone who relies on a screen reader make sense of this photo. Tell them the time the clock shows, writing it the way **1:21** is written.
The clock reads **4:22**
